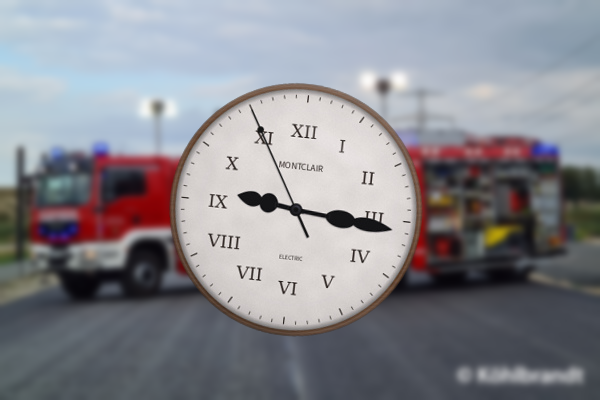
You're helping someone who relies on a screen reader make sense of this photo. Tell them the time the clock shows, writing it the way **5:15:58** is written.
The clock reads **9:15:55**
